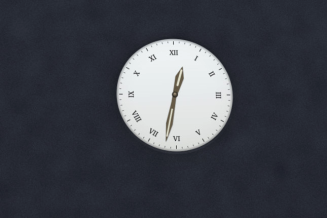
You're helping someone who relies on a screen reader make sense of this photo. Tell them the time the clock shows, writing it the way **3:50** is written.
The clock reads **12:32**
